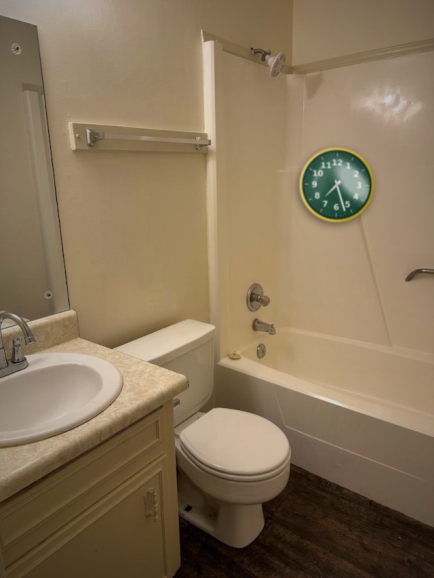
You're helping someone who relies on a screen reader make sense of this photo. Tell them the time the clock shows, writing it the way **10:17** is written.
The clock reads **7:27**
